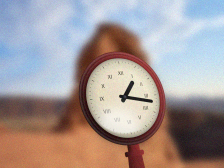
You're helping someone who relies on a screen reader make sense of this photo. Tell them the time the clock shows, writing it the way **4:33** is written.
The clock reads **1:17**
